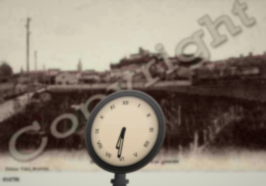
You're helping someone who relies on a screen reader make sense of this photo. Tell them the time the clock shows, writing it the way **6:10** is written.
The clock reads **6:31**
